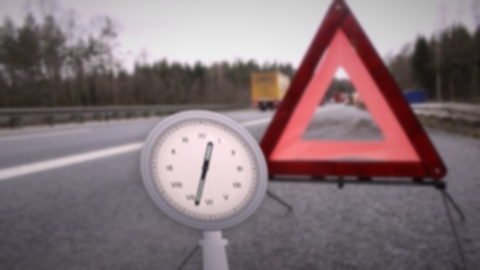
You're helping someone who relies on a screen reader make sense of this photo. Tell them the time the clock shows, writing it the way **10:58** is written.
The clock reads **12:33**
